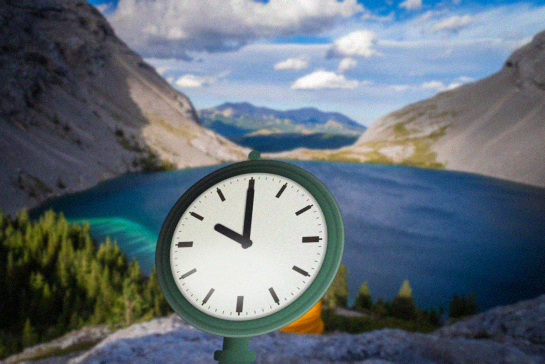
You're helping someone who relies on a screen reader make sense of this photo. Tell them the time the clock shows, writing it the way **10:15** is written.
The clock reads **10:00**
